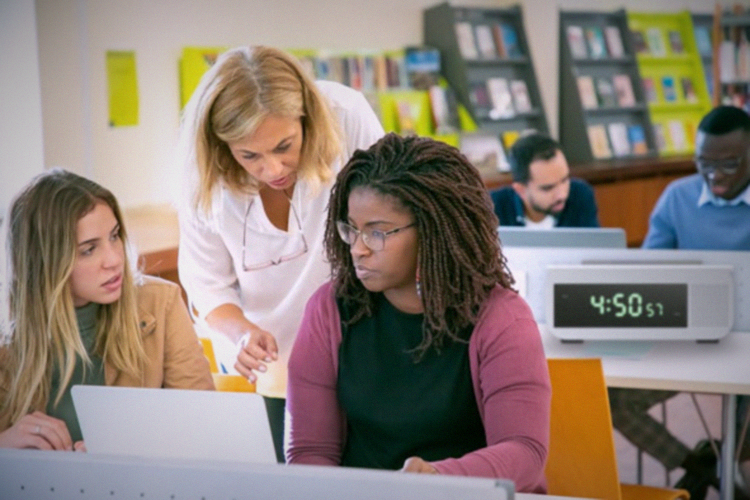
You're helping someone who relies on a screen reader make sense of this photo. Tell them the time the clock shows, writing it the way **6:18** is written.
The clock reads **4:50**
